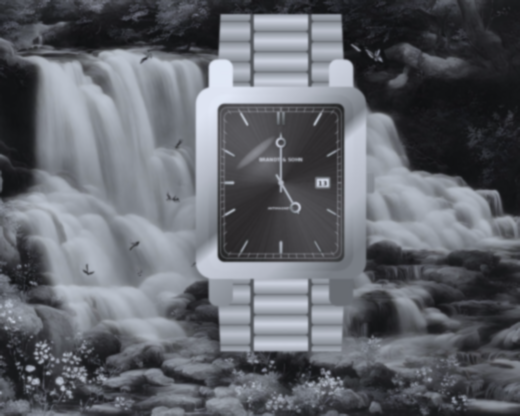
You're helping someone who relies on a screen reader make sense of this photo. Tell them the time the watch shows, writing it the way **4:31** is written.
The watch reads **5:00**
